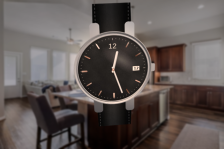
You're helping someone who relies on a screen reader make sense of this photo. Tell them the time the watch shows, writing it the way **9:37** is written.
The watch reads **12:27**
